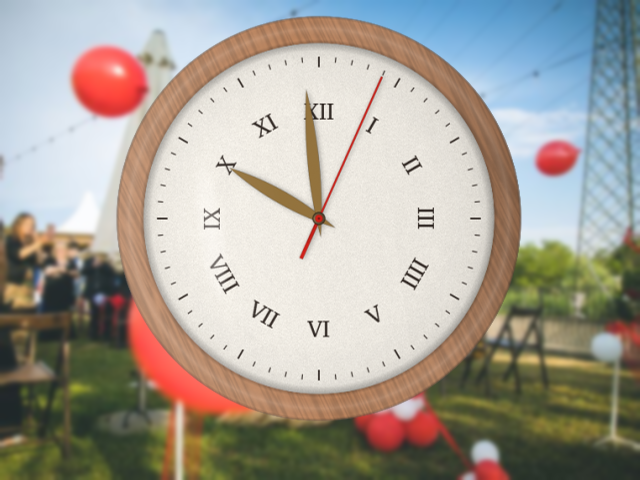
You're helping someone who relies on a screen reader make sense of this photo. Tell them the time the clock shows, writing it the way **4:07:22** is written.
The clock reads **9:59:04**
